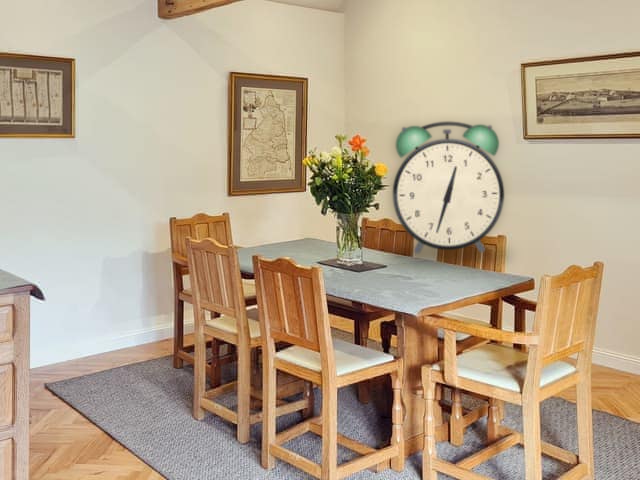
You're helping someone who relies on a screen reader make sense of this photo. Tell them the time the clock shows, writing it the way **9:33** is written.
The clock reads **12:33**
